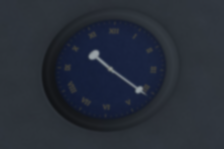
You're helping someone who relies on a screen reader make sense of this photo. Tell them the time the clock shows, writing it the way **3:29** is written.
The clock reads **10:21**
